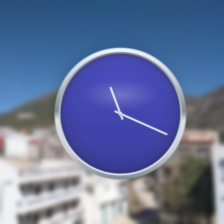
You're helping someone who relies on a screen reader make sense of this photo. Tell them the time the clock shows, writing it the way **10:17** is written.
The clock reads **11:19**
